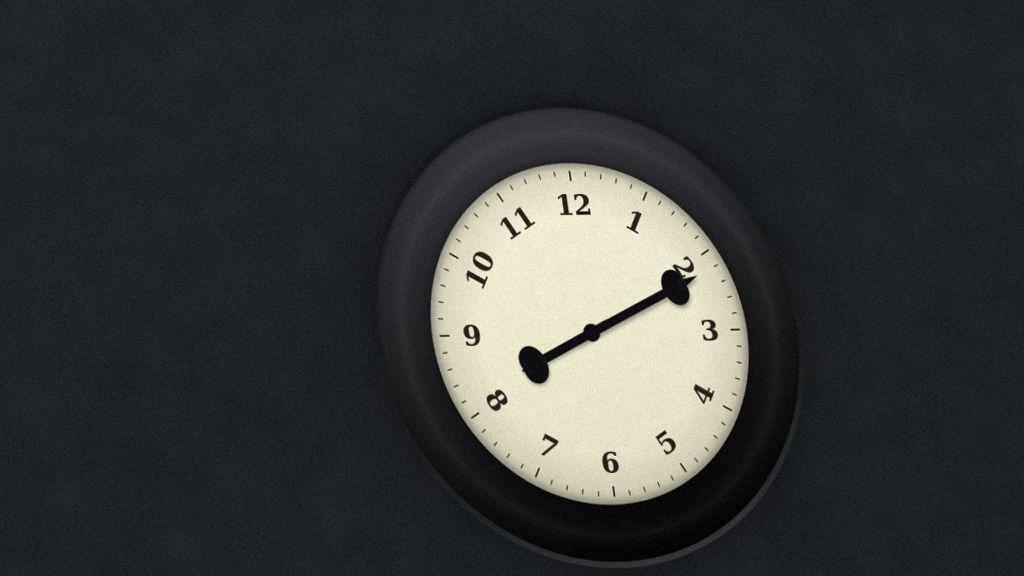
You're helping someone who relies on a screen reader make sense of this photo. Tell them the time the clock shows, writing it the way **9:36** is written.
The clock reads **8:11**
